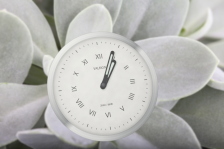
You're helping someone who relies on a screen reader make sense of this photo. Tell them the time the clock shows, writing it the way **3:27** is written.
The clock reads **1:04**
